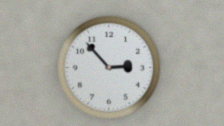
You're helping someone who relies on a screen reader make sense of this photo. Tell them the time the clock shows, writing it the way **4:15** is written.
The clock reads **2:53**
